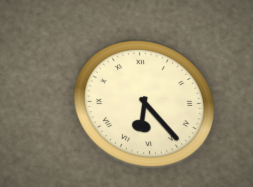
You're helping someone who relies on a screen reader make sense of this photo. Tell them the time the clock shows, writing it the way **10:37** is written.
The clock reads **6:24**
